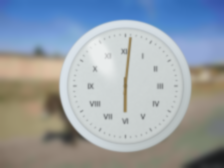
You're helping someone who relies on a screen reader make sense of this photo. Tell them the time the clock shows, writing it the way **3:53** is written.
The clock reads **6:01**
